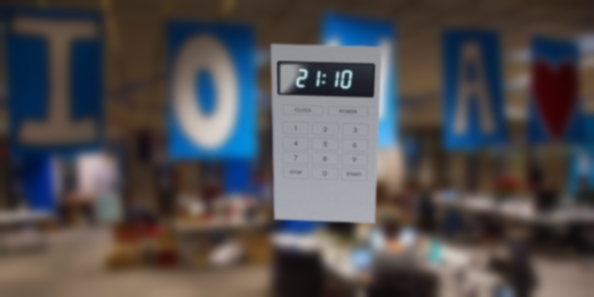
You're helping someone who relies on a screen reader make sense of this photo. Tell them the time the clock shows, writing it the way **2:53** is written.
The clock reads **21:10**
